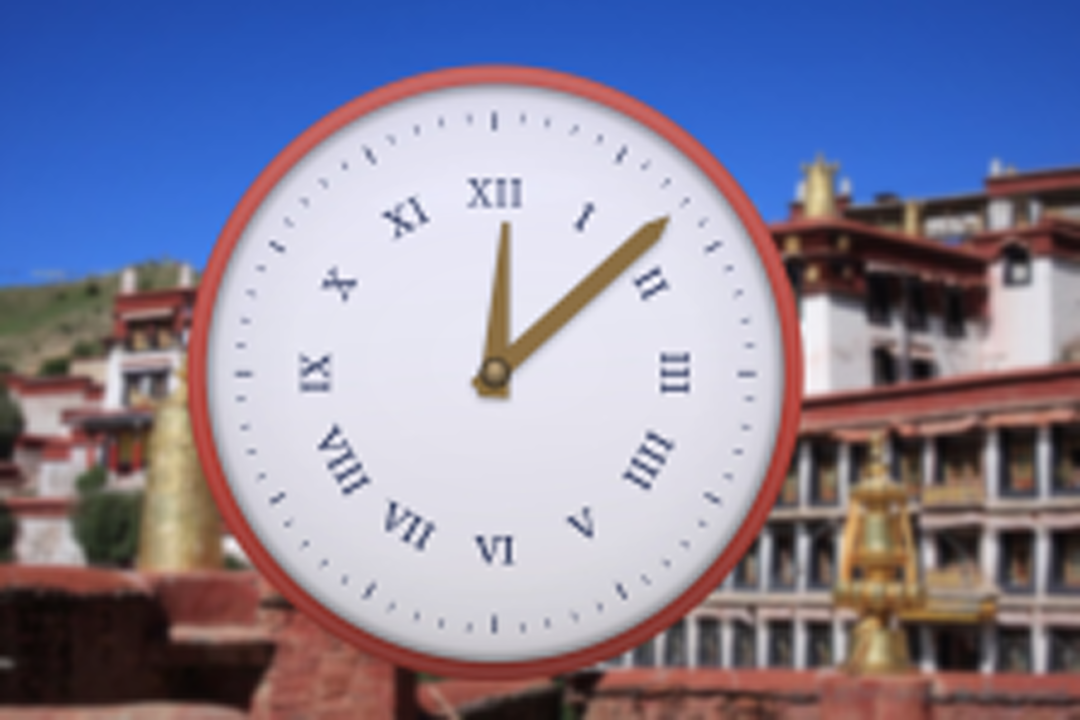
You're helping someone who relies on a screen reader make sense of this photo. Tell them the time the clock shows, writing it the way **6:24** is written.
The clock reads **12:08**
